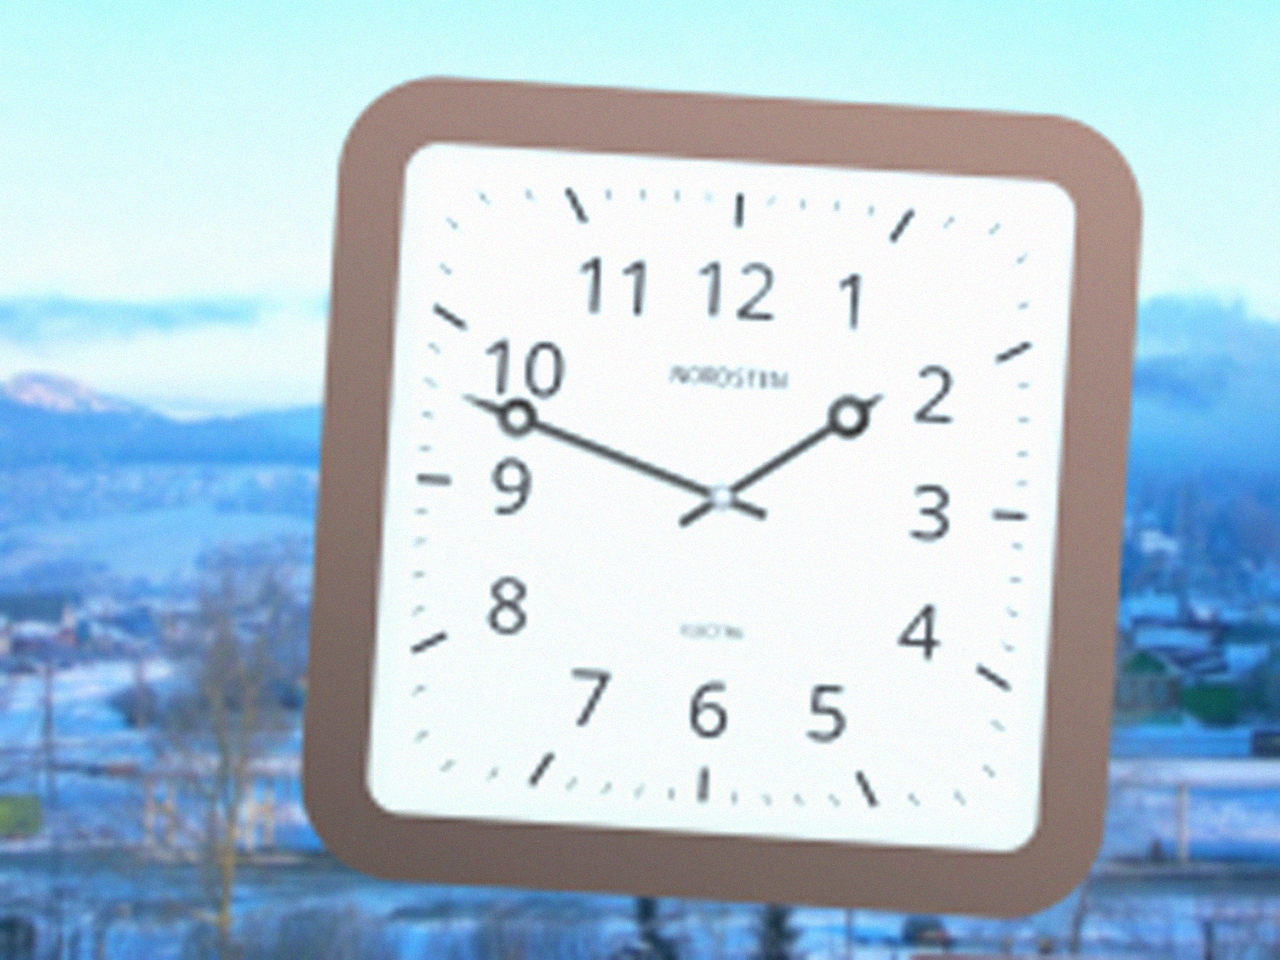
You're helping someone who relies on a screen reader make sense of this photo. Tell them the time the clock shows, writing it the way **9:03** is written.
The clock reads **1:48**
